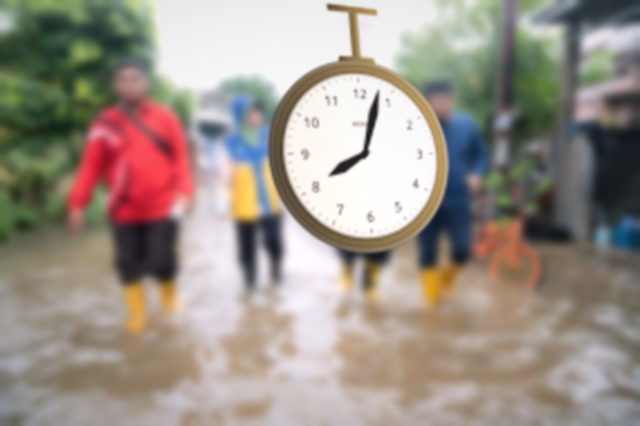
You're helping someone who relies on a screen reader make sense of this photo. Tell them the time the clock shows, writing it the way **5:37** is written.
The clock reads **8:03**
